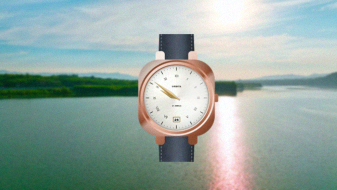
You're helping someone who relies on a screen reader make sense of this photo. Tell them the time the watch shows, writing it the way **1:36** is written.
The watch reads **9:51**
